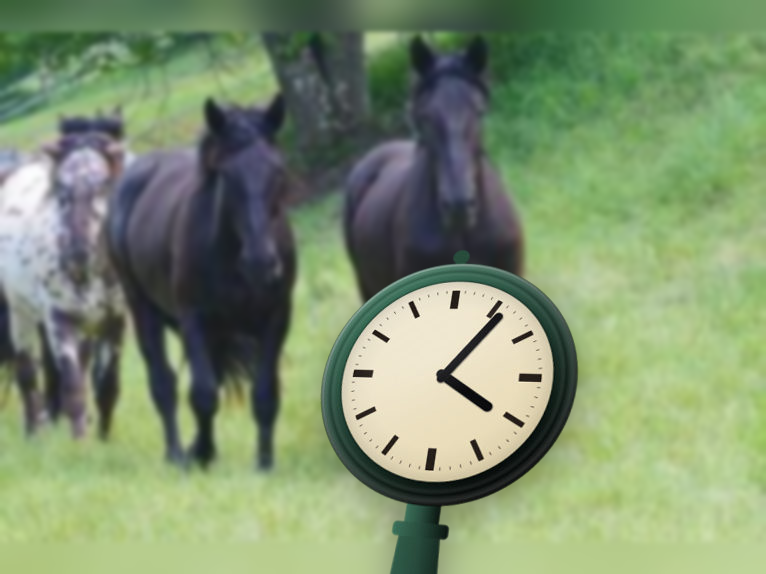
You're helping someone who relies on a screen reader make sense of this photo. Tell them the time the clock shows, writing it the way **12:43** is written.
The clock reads **4:06**
